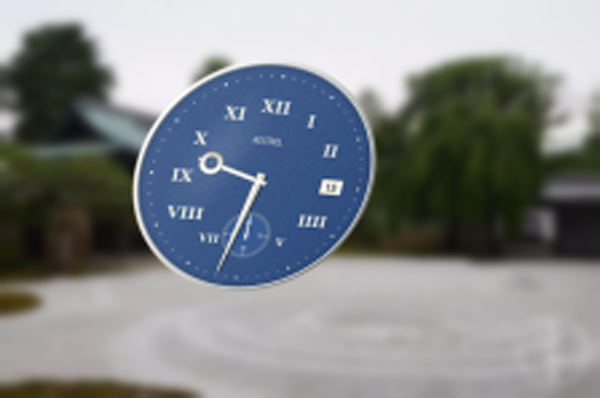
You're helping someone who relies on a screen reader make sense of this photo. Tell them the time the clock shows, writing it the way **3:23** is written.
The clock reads **9:32**
